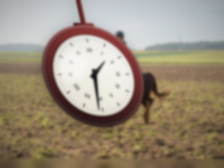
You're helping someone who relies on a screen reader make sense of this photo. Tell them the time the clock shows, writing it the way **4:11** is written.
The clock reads **1:31**
